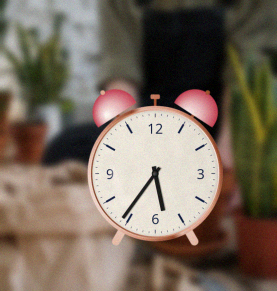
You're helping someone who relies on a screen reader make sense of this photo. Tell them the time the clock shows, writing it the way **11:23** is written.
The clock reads **5:36**
